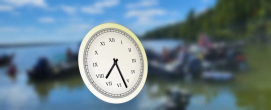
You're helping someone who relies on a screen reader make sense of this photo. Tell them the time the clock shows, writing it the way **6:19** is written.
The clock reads **7:27**
